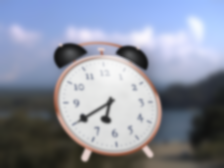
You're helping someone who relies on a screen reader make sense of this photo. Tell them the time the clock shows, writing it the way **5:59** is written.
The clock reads **6:40**
